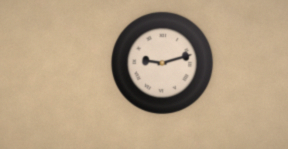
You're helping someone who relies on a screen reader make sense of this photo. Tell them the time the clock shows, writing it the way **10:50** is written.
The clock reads **9:12**
